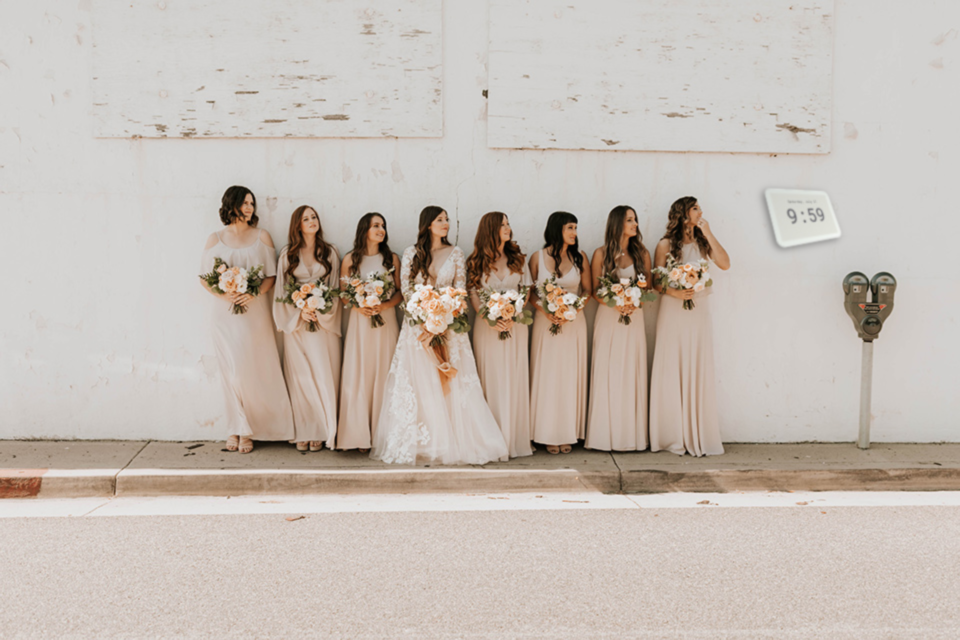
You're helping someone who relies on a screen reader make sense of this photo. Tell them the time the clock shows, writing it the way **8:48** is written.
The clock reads **9:59**
